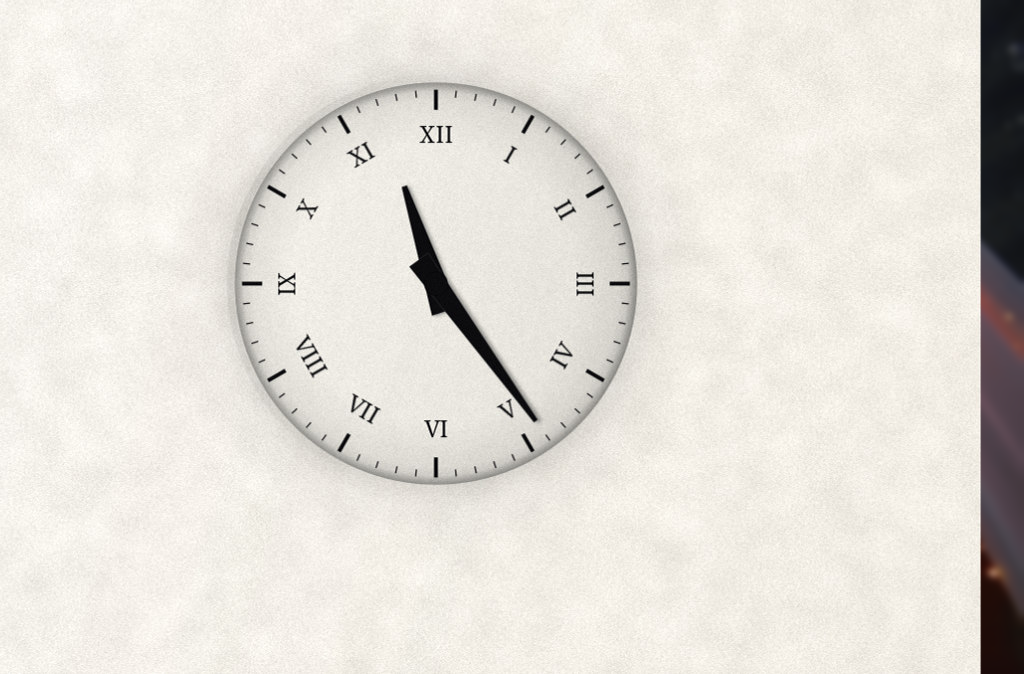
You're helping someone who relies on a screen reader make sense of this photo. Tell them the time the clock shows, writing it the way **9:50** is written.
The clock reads **11:24**
